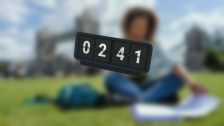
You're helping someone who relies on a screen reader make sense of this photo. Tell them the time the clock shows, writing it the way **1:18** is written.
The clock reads **2:41**
